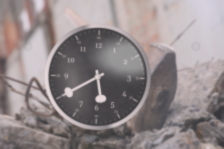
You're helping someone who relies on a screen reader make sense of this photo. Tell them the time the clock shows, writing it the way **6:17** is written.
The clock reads **5:40**
